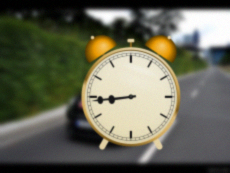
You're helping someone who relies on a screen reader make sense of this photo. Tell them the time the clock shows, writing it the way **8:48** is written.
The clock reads **8:44**
